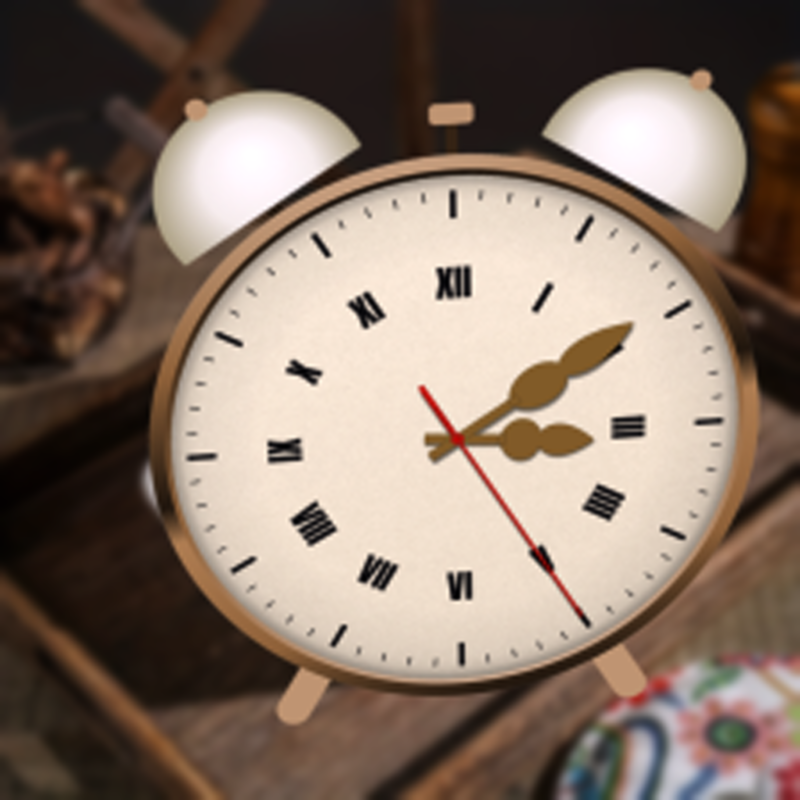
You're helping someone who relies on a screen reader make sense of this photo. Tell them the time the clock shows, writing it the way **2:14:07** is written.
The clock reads **3:09:25**
